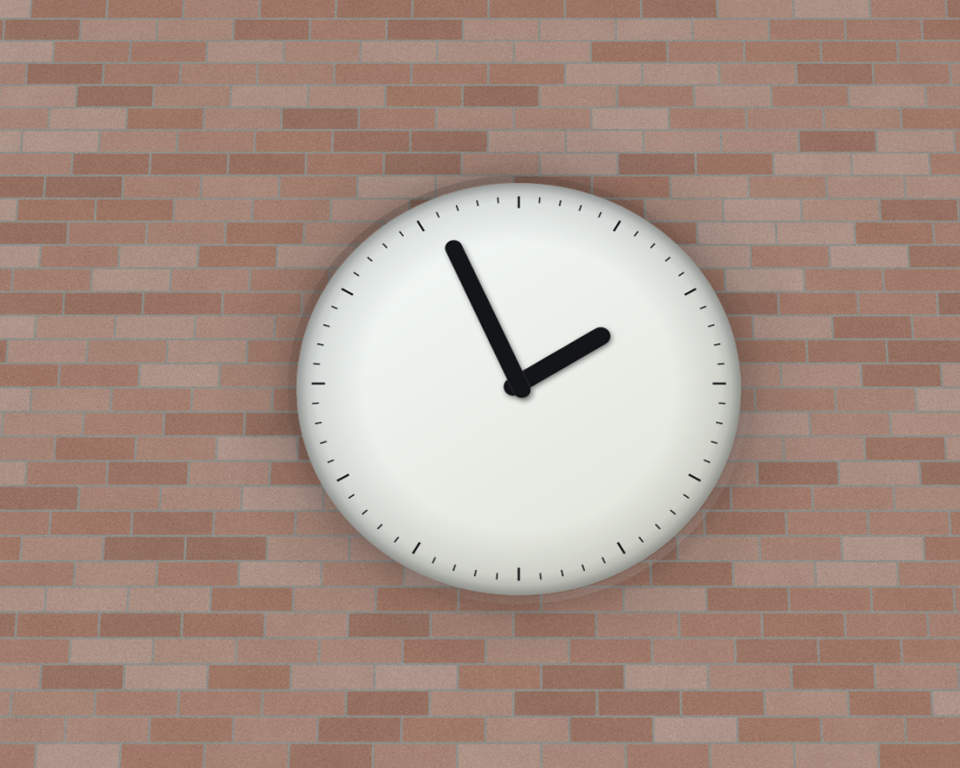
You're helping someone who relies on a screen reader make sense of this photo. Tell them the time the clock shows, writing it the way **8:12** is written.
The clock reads **1:56**
